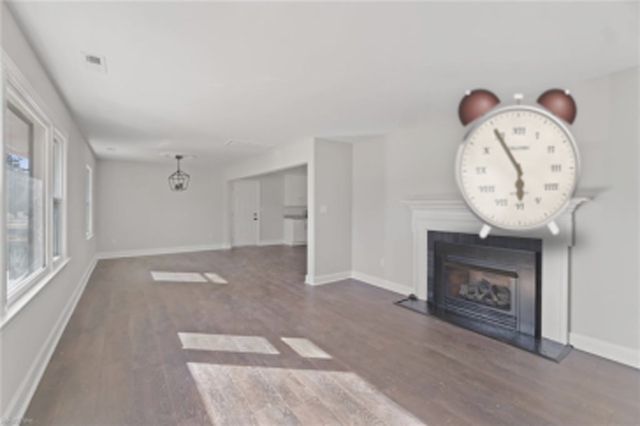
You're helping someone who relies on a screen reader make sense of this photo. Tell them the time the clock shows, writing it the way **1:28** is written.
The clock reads **5:55**
